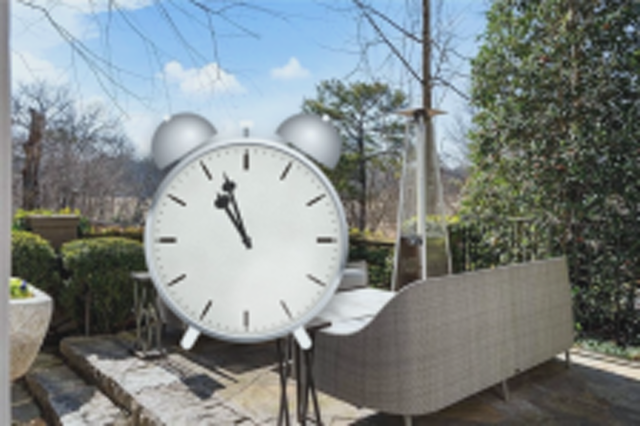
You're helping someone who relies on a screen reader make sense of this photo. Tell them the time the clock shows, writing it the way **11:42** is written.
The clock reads **10:57**
